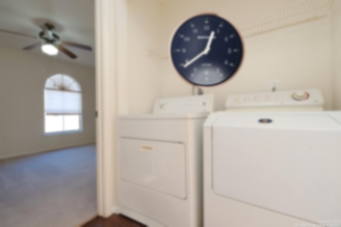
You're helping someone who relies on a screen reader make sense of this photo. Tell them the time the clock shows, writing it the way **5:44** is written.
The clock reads **12:39**
